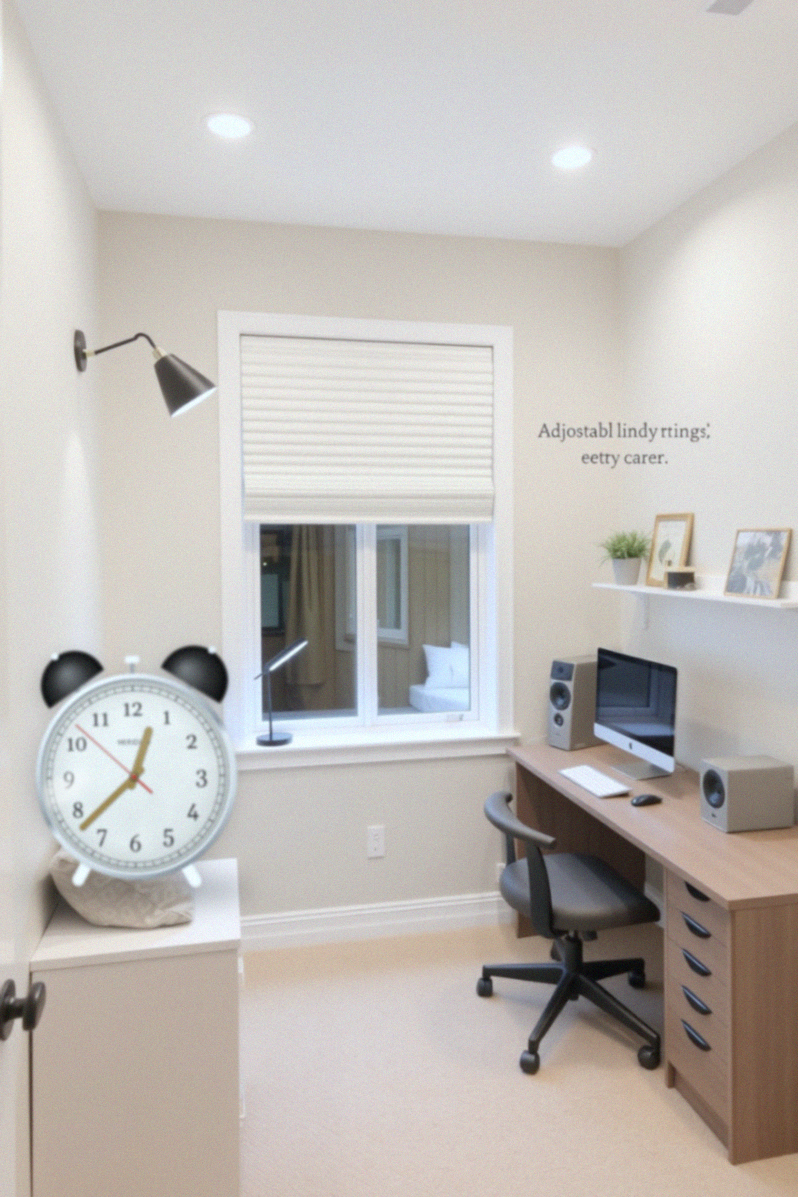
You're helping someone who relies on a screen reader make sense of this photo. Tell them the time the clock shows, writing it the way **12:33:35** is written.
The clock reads **12:37:52**
